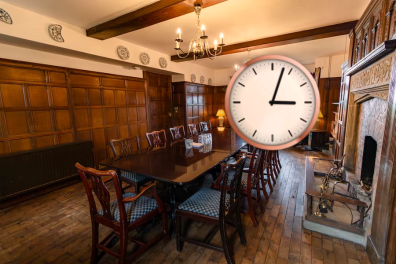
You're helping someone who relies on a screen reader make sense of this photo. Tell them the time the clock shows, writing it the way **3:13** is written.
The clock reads **3:03**
